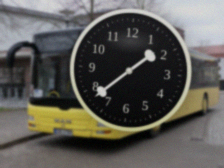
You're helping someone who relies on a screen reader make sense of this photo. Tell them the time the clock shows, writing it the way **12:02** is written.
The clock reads **1:38**
